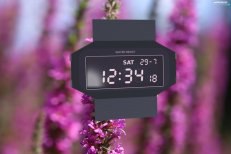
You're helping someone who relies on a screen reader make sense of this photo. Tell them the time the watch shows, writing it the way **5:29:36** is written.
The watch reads **12:34:18**
